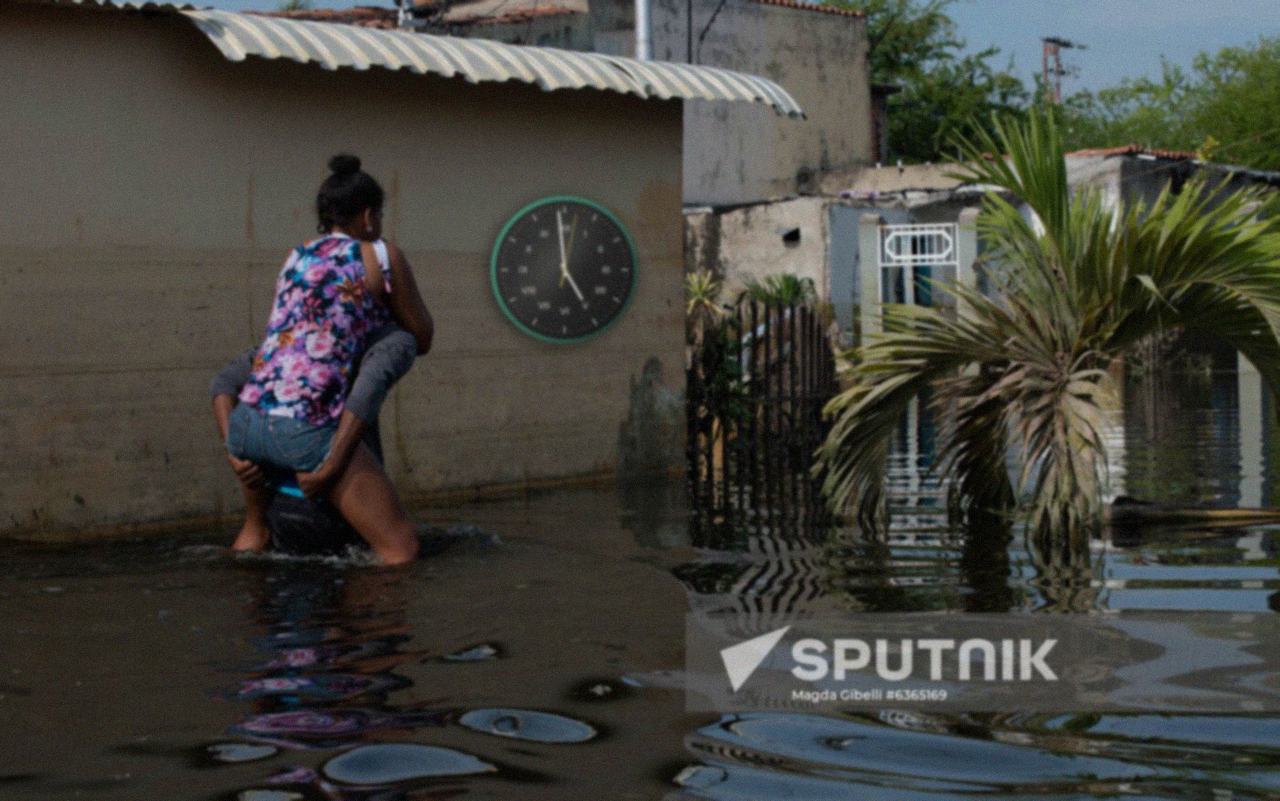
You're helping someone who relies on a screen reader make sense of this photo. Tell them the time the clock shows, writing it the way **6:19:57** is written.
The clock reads **4:59:02**
